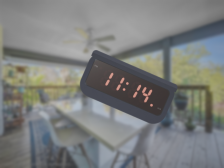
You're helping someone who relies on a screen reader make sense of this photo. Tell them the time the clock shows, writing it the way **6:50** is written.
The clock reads **11:14**
